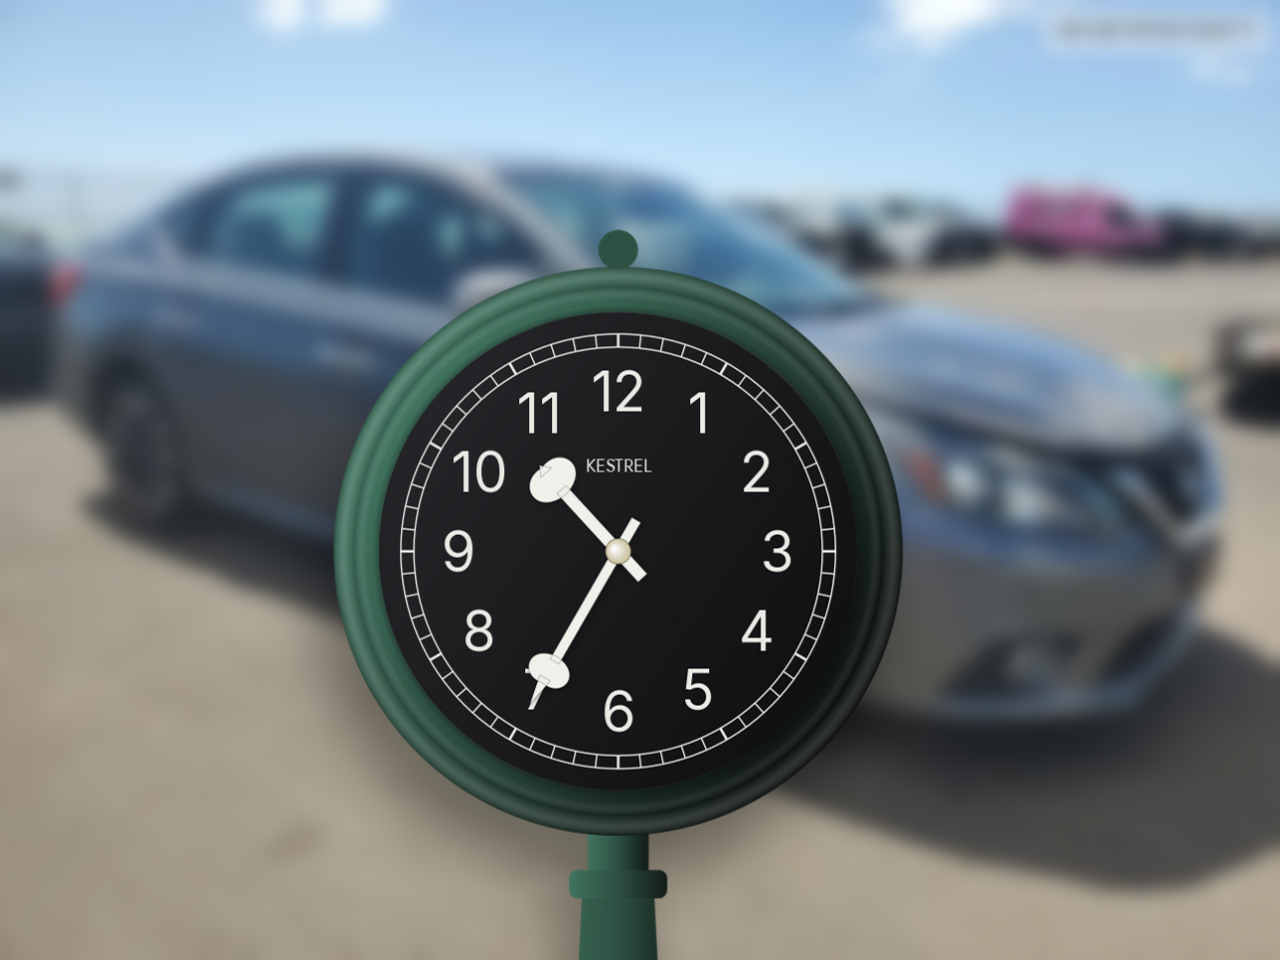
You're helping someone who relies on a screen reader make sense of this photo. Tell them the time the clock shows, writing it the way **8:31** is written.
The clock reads **10:35**
